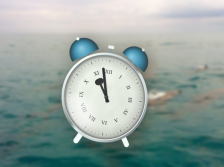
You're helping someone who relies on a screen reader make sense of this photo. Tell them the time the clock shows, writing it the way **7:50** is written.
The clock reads **10:58**
